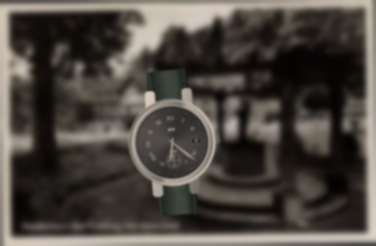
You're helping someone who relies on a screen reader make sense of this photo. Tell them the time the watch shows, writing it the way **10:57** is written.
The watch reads **6:22**
